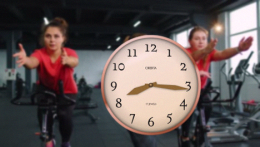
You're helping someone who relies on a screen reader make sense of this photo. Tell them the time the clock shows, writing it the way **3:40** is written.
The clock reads **8:16**
